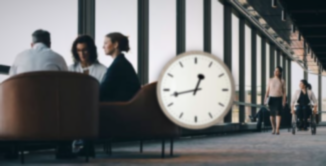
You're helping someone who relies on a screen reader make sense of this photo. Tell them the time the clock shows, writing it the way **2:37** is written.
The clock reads **12:43**
